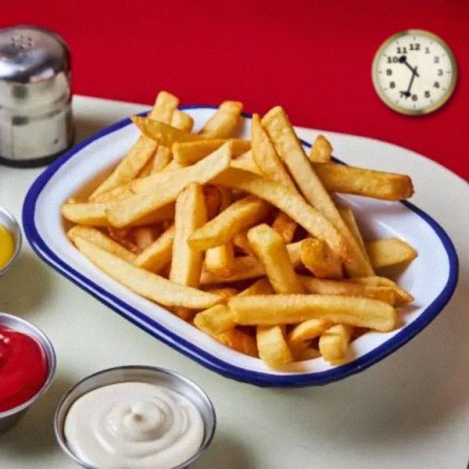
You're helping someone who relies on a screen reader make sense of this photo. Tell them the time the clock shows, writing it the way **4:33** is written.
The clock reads **10:33**
